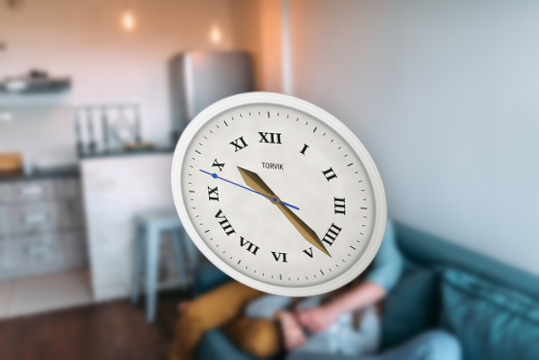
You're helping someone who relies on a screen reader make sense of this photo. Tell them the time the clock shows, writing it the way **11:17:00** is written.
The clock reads **10:22:48**
